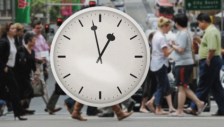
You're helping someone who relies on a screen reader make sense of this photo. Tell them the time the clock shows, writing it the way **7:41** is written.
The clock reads **12:58**
